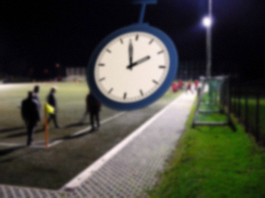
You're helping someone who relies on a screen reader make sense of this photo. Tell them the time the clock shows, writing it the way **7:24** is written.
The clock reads **1:58**
